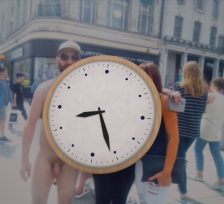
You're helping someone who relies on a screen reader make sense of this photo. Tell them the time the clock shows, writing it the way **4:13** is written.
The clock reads **8:26**
